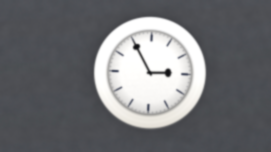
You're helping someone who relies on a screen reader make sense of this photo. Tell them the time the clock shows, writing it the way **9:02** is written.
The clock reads **2:55**
